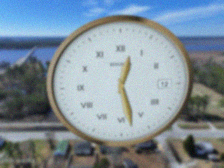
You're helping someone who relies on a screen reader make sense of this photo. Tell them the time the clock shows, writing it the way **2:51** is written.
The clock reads **12:28**
